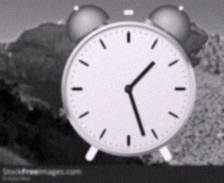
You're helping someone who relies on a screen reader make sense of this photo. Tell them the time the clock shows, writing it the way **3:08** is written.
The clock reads **1:27**
